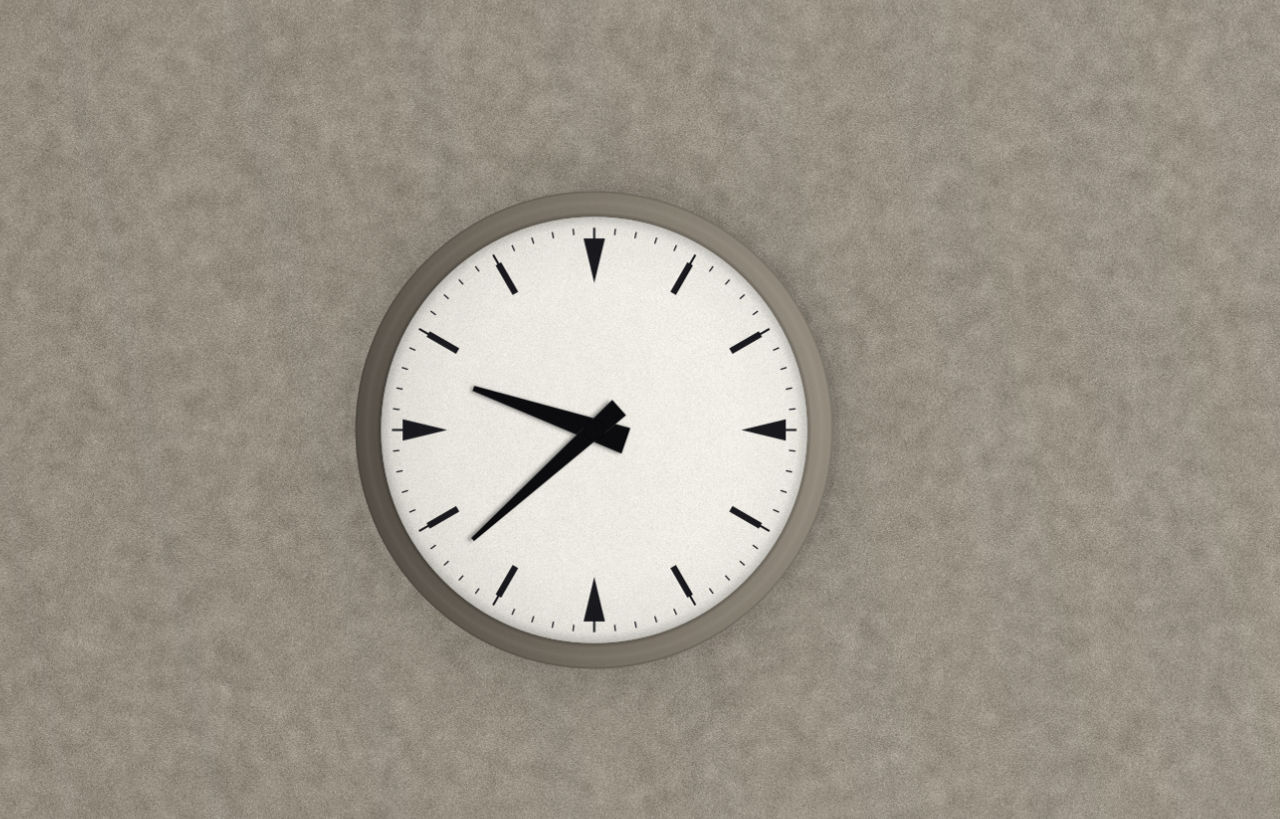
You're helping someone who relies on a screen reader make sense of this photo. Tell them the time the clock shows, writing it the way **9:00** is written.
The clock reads **9:38**
